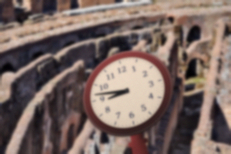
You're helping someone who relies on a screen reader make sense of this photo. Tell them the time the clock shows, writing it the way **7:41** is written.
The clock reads **8:47**
